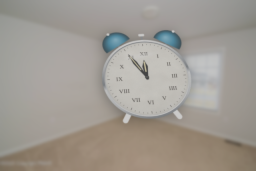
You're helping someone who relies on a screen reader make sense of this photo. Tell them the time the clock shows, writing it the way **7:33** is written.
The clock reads **11:55**
